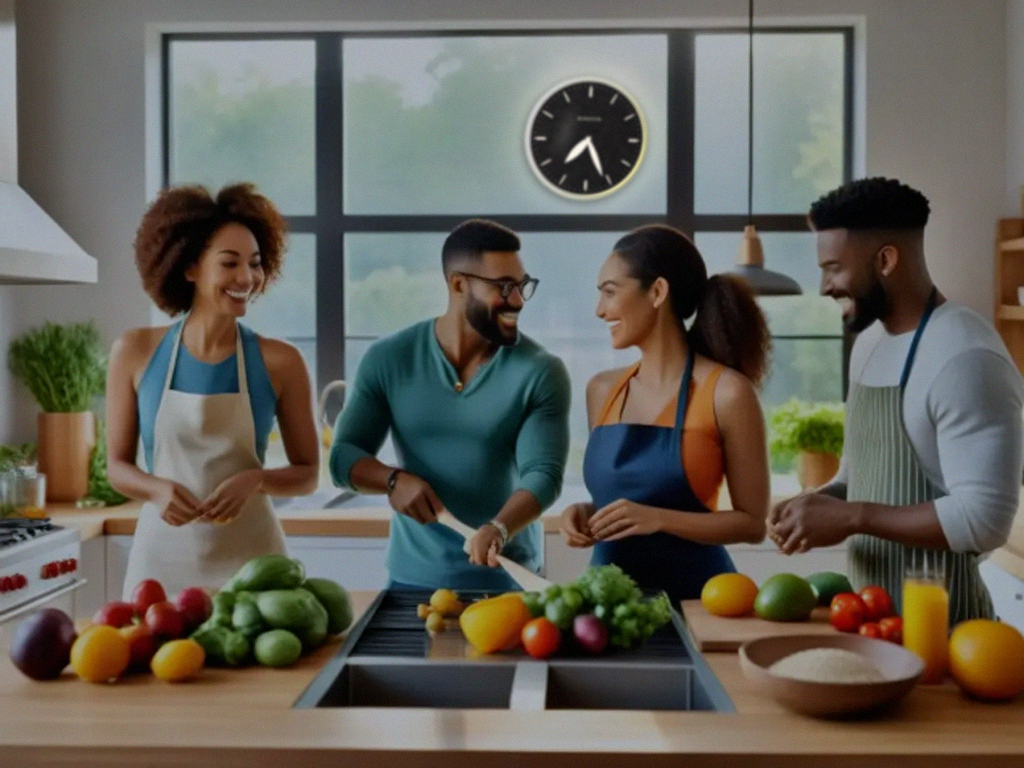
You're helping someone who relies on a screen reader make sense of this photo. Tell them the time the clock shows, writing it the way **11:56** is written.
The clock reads **7:26**
